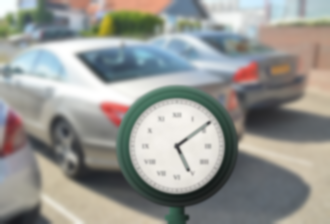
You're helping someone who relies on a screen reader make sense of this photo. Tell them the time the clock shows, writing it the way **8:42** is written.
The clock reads **5:09**
